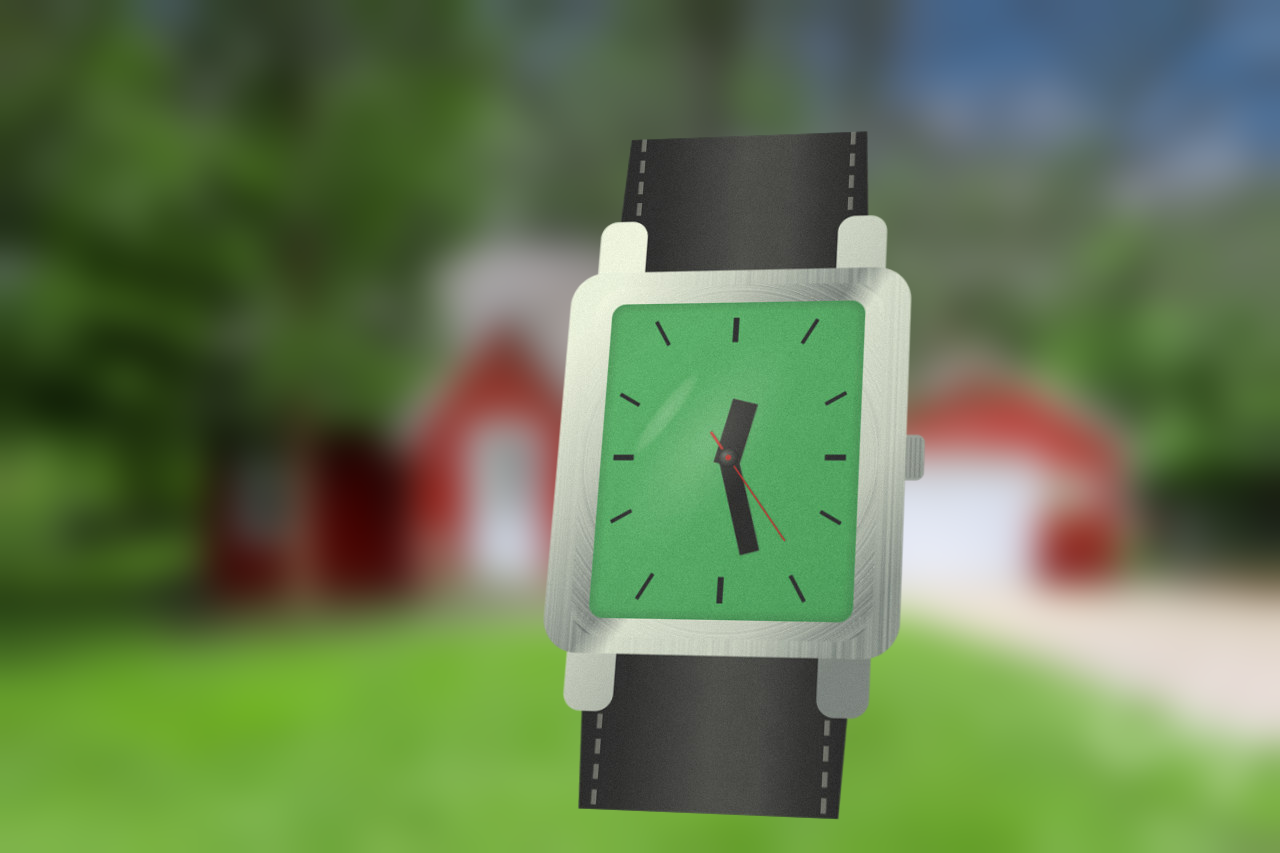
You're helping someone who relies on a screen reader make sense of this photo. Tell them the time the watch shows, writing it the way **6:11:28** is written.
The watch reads **12:27:24**
